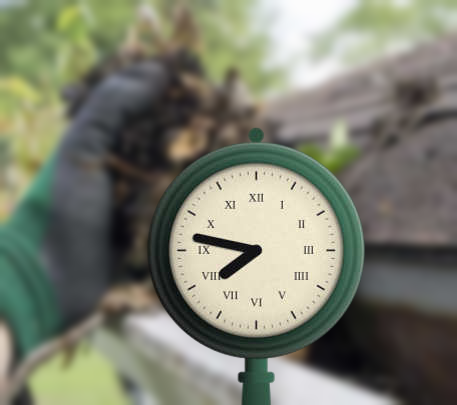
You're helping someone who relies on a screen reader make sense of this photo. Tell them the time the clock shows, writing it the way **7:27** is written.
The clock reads **7:47**
